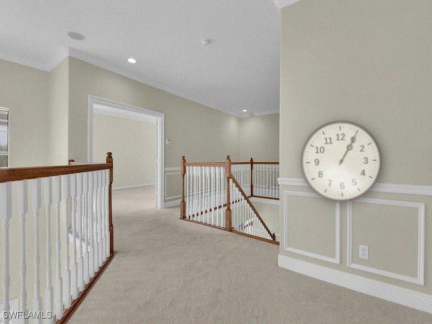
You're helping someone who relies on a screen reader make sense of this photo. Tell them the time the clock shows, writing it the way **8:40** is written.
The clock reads **1:05**
